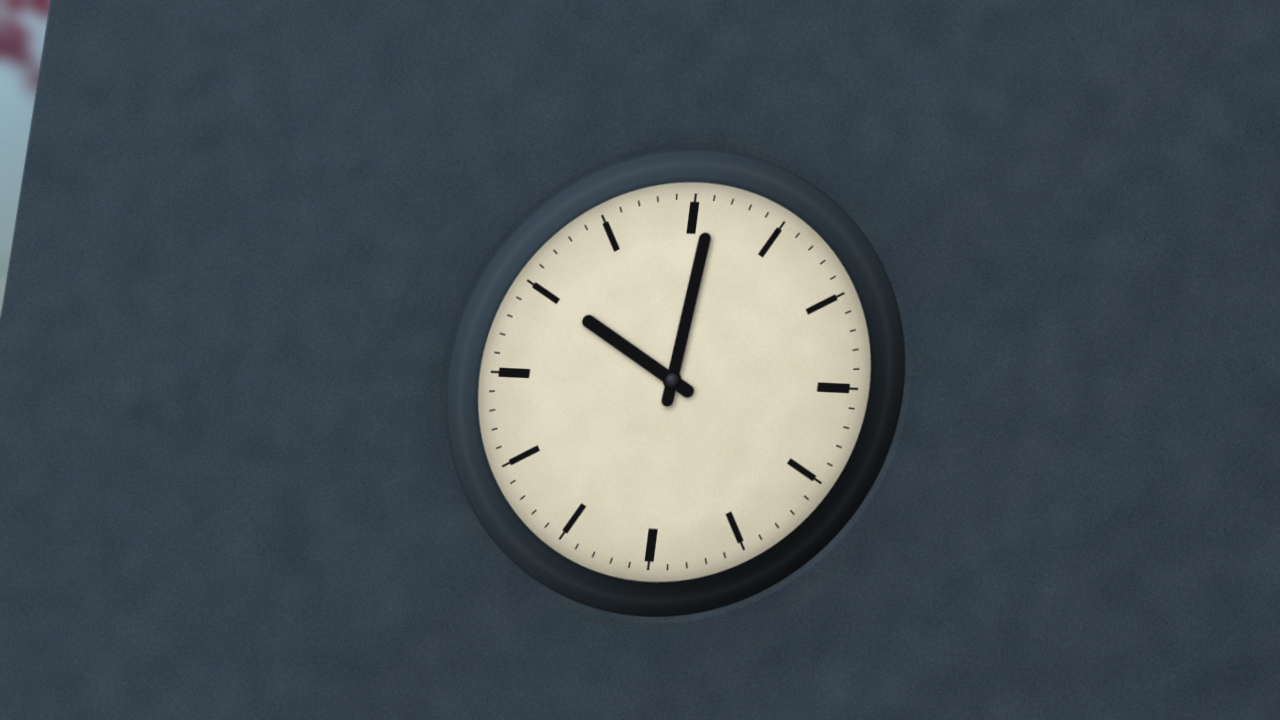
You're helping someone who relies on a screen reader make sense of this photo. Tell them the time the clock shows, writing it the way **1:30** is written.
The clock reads **10:01**
